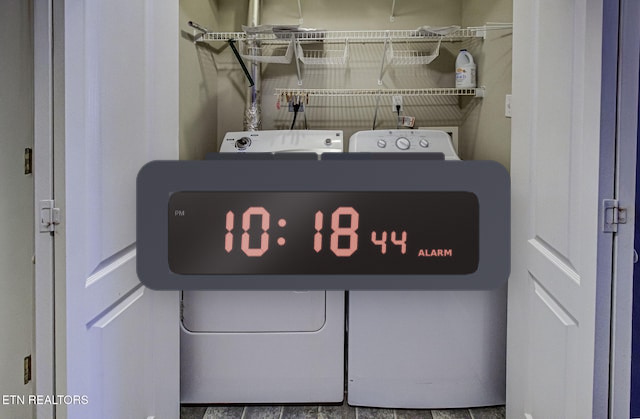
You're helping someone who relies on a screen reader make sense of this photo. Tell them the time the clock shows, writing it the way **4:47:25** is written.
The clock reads **10:18:44**
